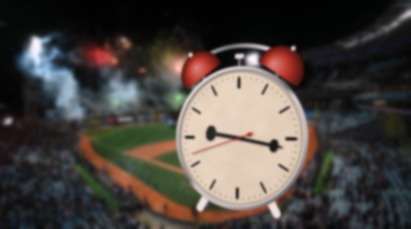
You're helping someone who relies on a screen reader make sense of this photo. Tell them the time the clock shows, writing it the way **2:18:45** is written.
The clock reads **9:16:42**
